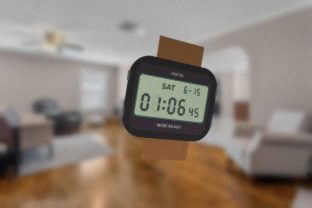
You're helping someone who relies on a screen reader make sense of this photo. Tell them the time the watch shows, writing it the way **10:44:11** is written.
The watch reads **1:06:45**
